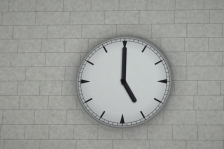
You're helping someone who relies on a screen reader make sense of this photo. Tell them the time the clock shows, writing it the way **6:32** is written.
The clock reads **5:00**
